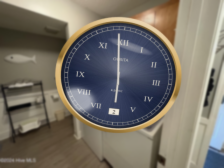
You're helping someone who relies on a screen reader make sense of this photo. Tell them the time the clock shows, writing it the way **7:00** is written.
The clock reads **5:59**
